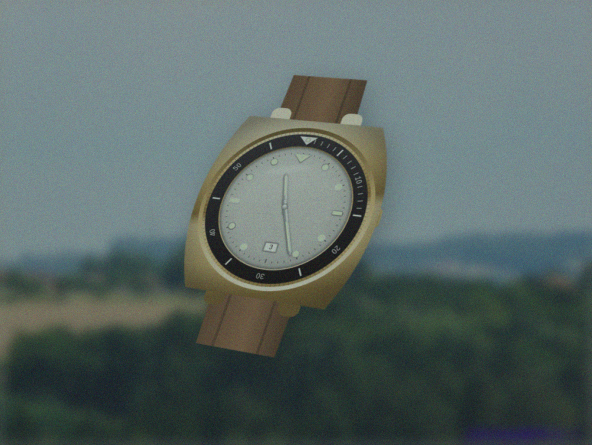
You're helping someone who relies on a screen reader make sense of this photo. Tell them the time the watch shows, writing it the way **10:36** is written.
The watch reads **11:26**
